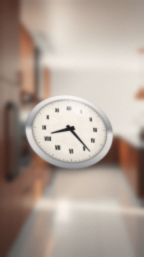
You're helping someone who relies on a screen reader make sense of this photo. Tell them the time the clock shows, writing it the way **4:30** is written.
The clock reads **8:24**
